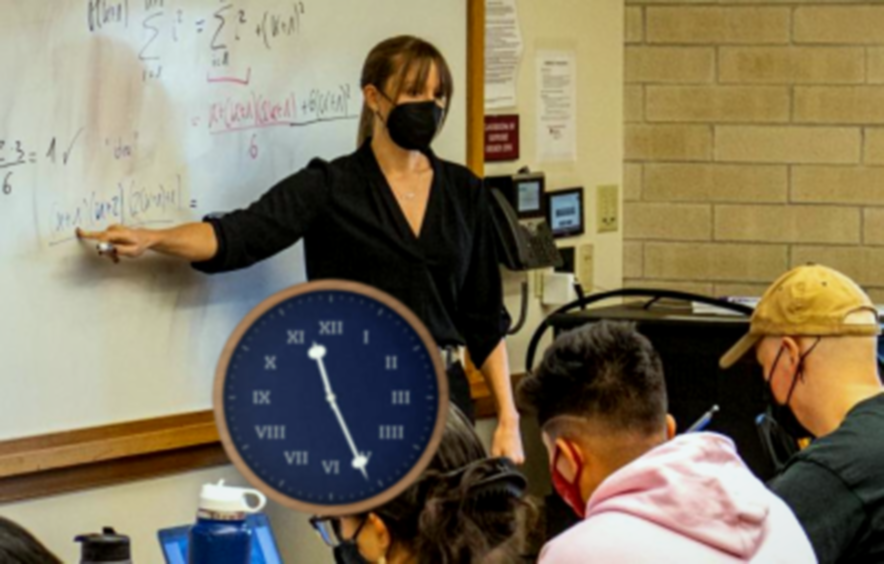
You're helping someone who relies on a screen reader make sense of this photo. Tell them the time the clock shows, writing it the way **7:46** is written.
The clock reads **11:26**
